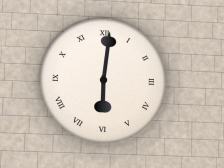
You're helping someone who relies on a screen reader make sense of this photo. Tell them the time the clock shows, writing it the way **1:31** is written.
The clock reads **6:01**
